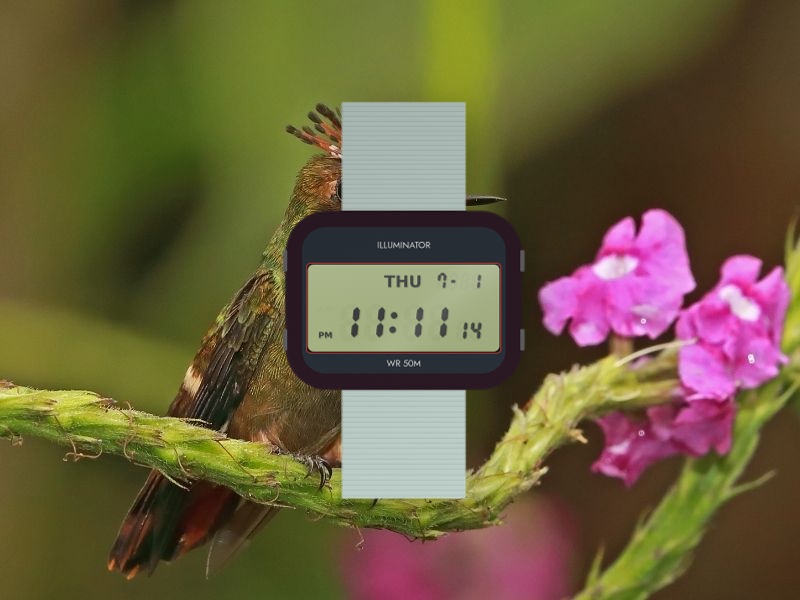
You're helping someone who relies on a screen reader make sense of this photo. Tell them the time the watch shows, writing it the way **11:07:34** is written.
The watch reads **11:11:14**
